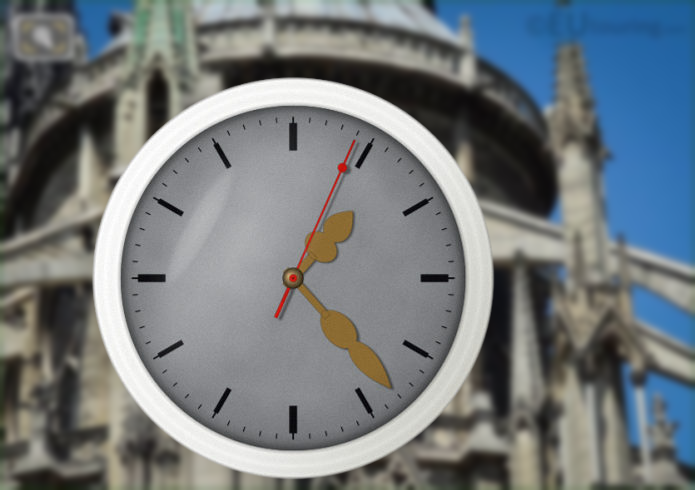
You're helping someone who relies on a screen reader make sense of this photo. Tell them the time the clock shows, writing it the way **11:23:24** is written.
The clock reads **1:23:04**
